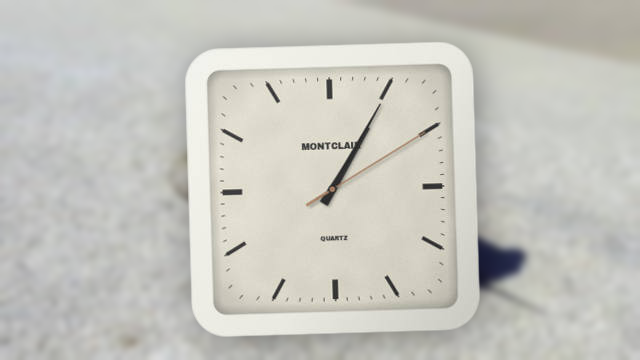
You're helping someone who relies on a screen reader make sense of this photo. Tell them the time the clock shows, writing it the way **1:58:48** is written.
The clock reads **1:05:10**
